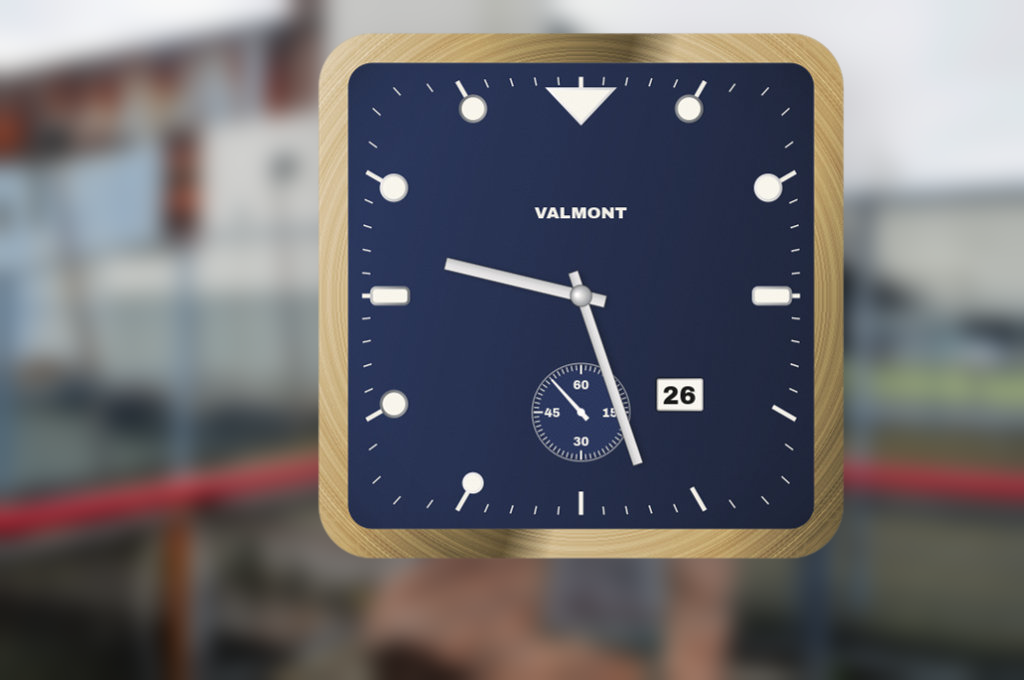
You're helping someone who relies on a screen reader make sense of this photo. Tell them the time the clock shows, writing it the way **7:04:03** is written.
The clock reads **9:26:53**
